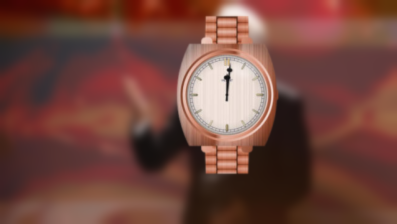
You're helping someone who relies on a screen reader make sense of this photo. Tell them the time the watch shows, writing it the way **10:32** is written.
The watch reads **12:01**
